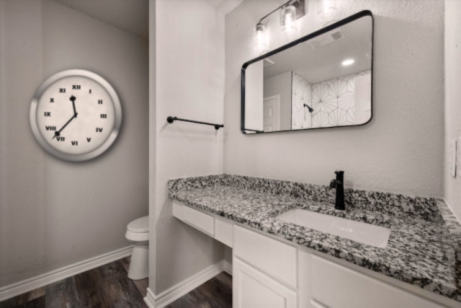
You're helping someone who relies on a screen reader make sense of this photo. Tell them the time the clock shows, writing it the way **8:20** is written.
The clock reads **11:37**
